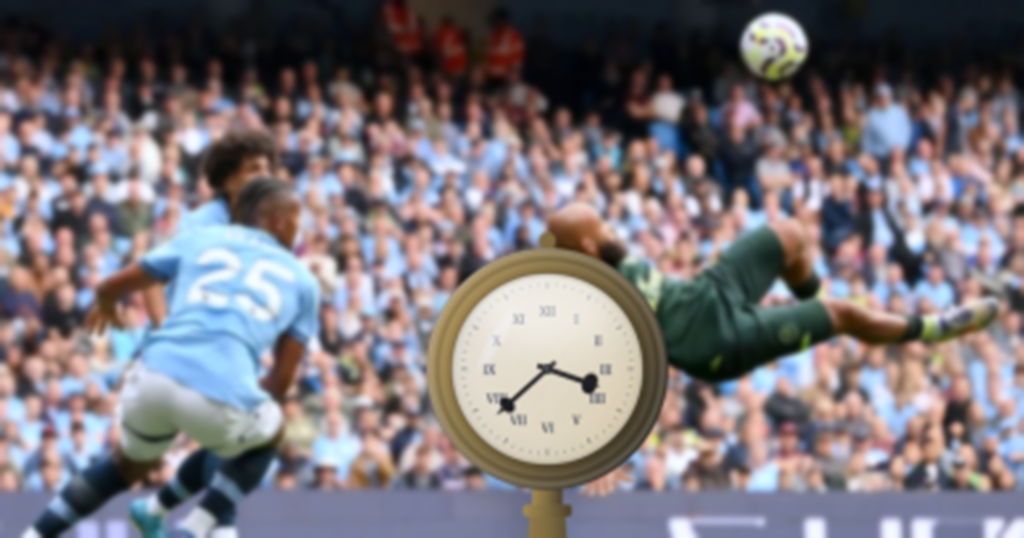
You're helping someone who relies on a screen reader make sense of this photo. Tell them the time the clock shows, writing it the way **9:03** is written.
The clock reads **3:38**
